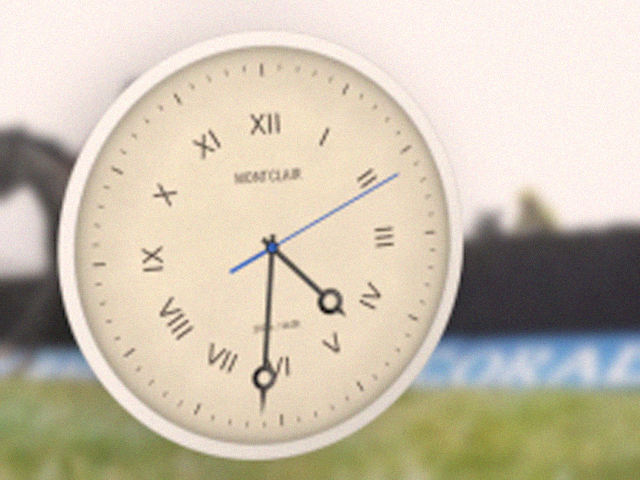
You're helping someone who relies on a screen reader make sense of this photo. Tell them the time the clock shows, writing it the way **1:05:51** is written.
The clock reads **4:31:11**
